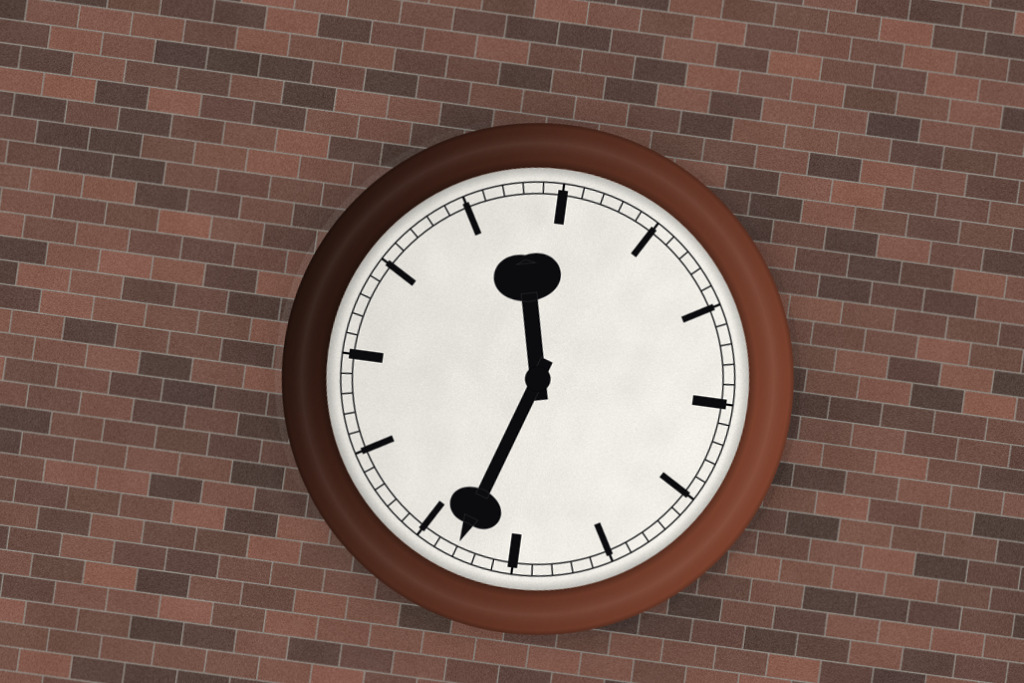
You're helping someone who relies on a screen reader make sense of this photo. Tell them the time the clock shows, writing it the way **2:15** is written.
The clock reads **11:33**
